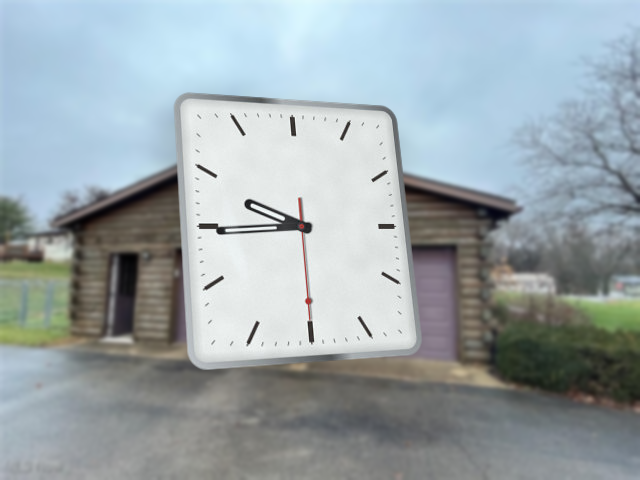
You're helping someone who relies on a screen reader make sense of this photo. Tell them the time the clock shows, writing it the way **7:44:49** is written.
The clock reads **9:44:30**
